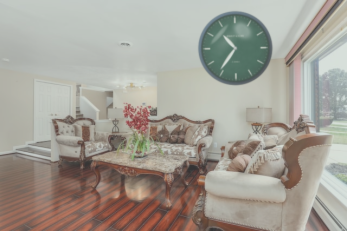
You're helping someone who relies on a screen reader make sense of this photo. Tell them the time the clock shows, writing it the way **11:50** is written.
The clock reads **10:36**
